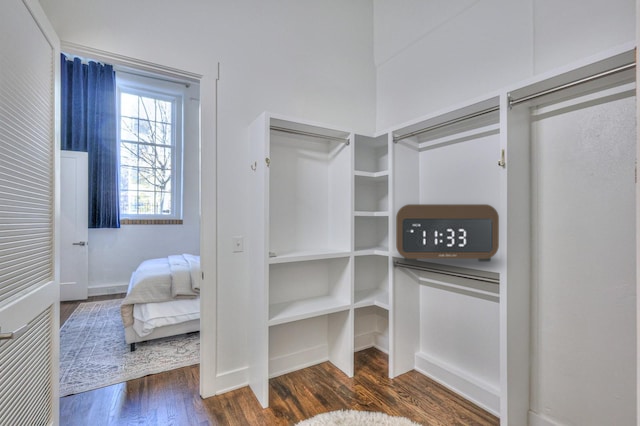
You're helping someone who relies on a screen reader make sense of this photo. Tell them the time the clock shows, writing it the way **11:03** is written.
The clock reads **11:33**
